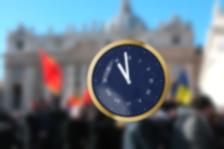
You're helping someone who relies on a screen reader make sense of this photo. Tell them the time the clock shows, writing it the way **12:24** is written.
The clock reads **10:59**
